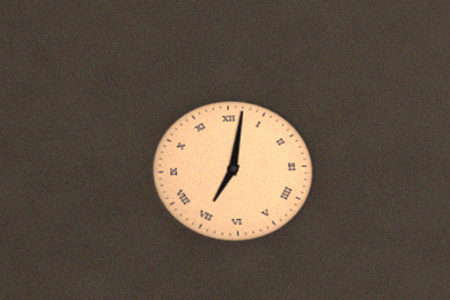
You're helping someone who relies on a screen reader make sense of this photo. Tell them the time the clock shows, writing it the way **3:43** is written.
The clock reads **7:02**
